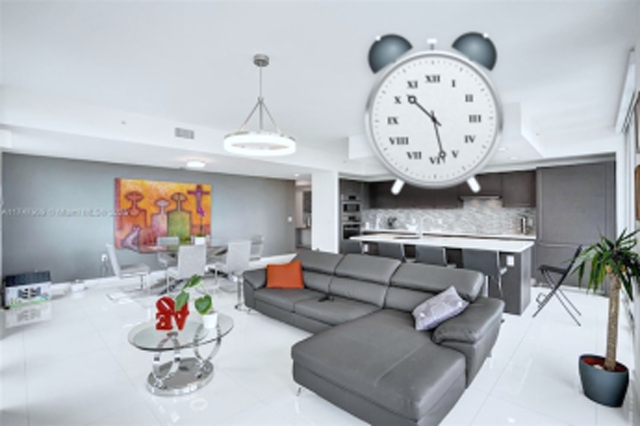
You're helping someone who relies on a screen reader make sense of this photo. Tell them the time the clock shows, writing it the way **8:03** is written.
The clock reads **10:28**
